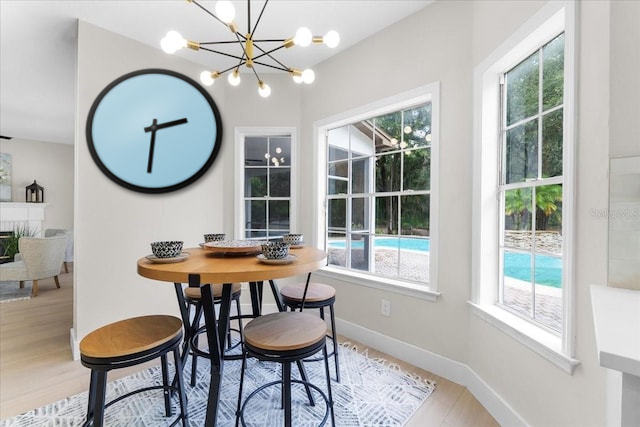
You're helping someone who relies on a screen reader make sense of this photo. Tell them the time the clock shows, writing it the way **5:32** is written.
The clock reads **2:31**
